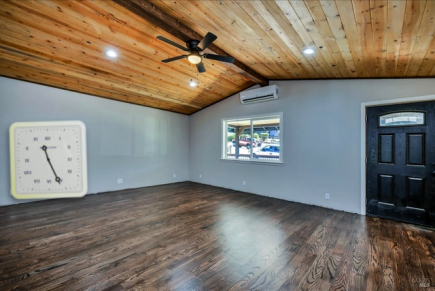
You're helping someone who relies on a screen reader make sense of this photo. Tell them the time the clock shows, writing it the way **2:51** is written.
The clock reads **11:26**
